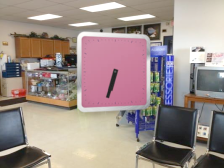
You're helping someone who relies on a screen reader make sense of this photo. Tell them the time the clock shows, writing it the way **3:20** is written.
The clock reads **6:33**
